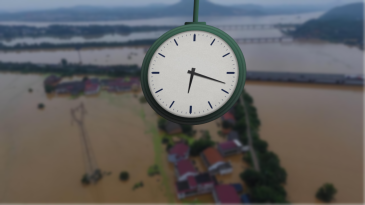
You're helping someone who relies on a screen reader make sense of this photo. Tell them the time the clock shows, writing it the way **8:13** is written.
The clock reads **6:18**
